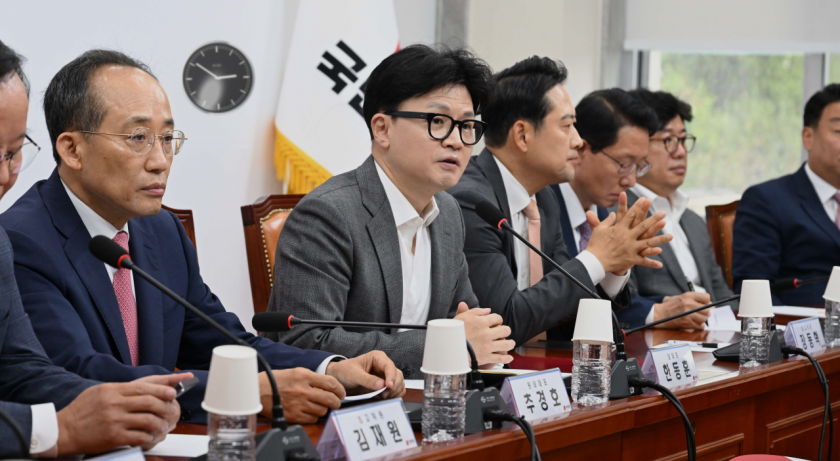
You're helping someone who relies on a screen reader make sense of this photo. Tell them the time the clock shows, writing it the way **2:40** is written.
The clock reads **2:51**
